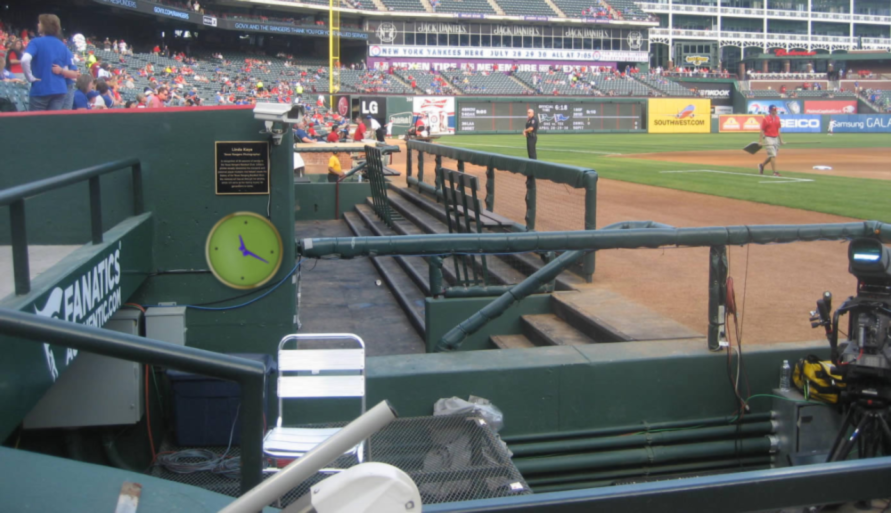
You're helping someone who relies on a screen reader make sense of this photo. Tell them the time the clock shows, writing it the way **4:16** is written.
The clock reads **11:19**
